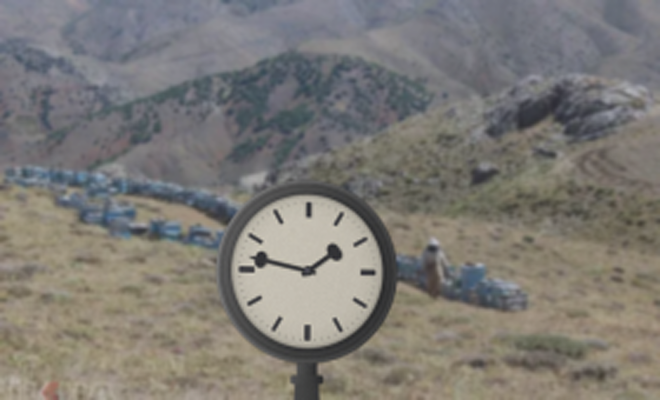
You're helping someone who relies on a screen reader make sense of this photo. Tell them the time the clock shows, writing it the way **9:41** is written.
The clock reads **1:47**
